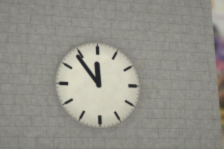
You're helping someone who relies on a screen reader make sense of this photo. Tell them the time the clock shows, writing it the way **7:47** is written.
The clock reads **11:54**
